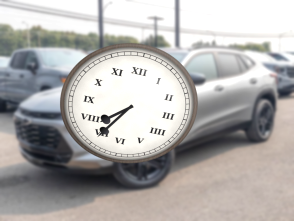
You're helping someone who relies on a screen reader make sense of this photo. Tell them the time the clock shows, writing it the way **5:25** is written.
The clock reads **7:35**
